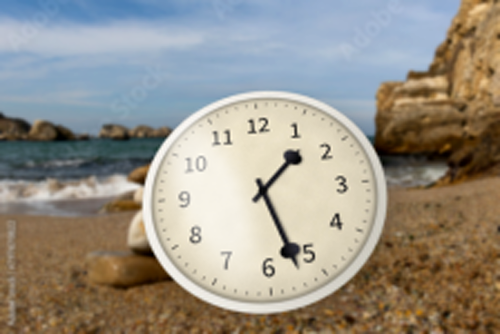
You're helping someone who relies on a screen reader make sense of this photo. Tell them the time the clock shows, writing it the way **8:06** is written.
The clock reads **1:27**
